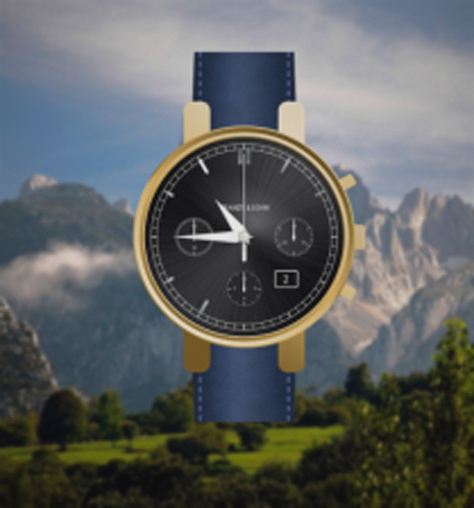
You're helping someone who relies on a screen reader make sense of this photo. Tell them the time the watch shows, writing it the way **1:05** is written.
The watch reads **10:45**
